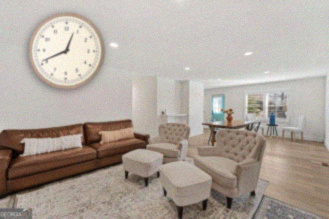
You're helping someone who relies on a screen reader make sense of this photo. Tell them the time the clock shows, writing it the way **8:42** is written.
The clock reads **12:41**
